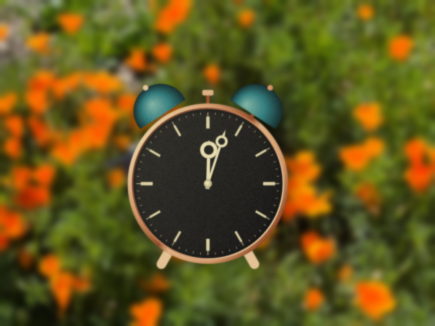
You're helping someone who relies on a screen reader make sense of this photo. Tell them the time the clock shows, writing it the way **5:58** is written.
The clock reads **12:03**
